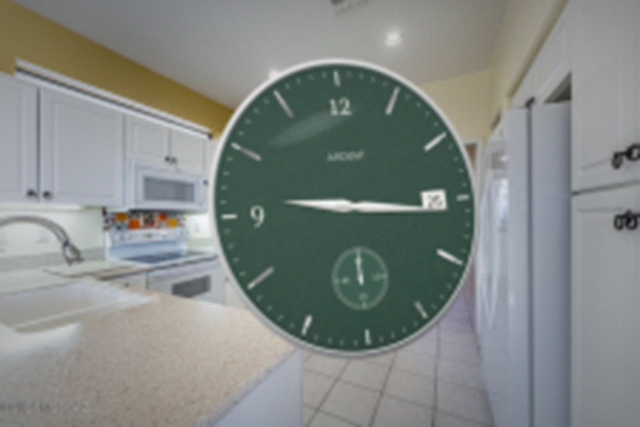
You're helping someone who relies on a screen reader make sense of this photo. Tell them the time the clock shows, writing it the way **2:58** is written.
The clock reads **9:16**
